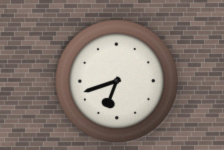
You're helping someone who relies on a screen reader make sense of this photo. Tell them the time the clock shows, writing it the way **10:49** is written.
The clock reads **6:42**
